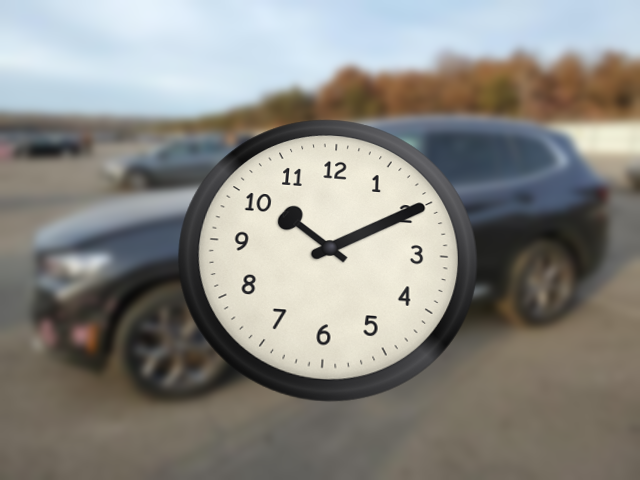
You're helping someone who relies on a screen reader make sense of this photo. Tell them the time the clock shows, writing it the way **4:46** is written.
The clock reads **10:10**
